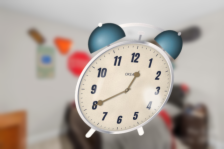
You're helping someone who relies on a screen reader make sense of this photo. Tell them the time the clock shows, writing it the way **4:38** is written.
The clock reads **12:40**
